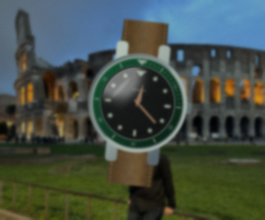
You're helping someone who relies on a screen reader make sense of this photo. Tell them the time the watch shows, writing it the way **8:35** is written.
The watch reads **12:22**
